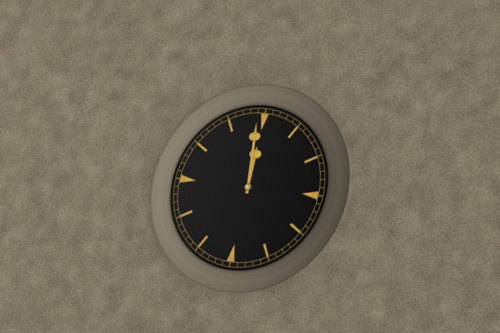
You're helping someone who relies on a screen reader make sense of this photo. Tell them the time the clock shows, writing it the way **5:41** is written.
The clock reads **11:59**
